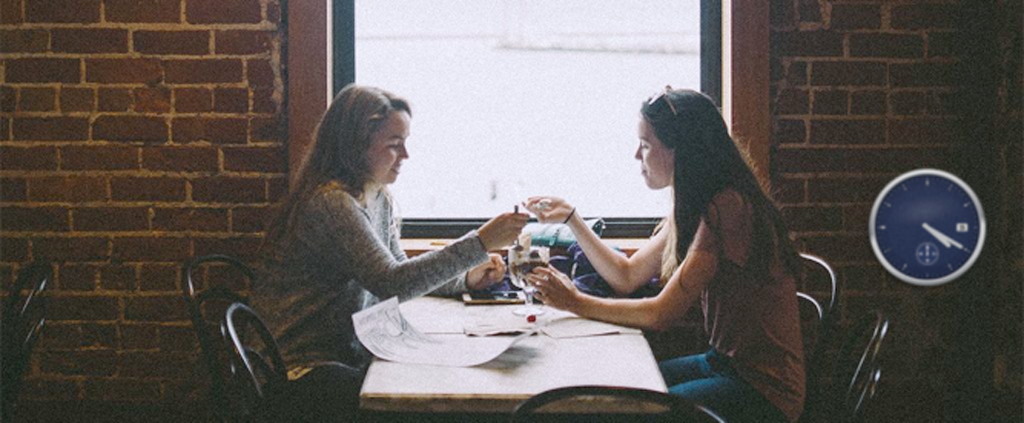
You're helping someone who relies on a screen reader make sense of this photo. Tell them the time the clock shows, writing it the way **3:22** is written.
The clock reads **4:20**
